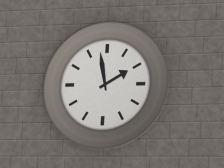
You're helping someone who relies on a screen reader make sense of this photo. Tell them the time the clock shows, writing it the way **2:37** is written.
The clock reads **1:58**
